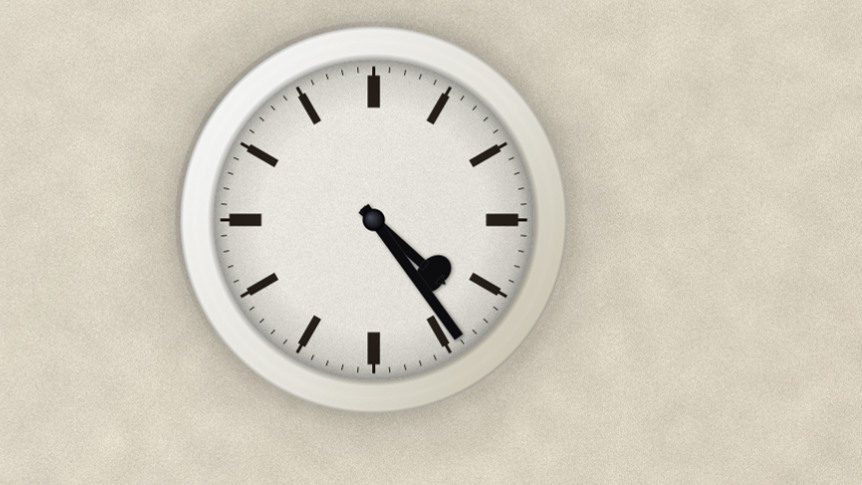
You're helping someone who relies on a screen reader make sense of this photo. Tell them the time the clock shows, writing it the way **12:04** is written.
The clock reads **4:24**
